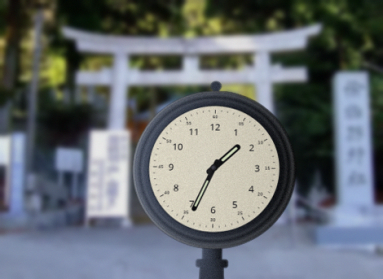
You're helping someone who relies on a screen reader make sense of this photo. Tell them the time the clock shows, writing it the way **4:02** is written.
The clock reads **1:34**
